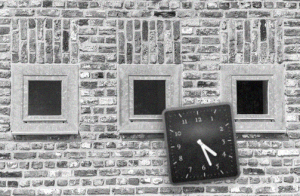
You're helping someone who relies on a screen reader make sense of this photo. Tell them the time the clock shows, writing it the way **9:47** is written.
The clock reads **4:27**
